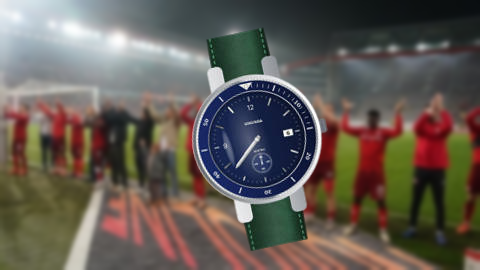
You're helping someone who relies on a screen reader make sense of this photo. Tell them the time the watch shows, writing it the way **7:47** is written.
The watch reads **7:38**
